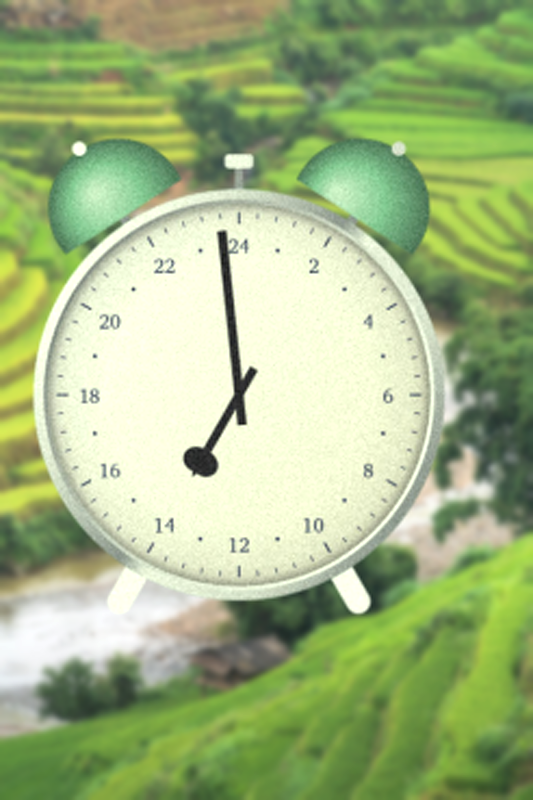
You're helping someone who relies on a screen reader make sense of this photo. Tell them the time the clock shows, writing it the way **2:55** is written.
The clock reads **13:59**
